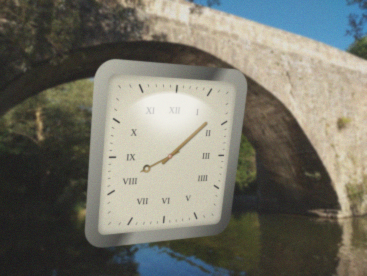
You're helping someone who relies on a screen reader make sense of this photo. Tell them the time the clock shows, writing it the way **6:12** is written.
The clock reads **8:08**
